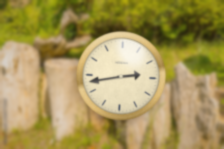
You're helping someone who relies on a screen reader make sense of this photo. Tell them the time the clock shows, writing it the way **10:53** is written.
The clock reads **2:43**
